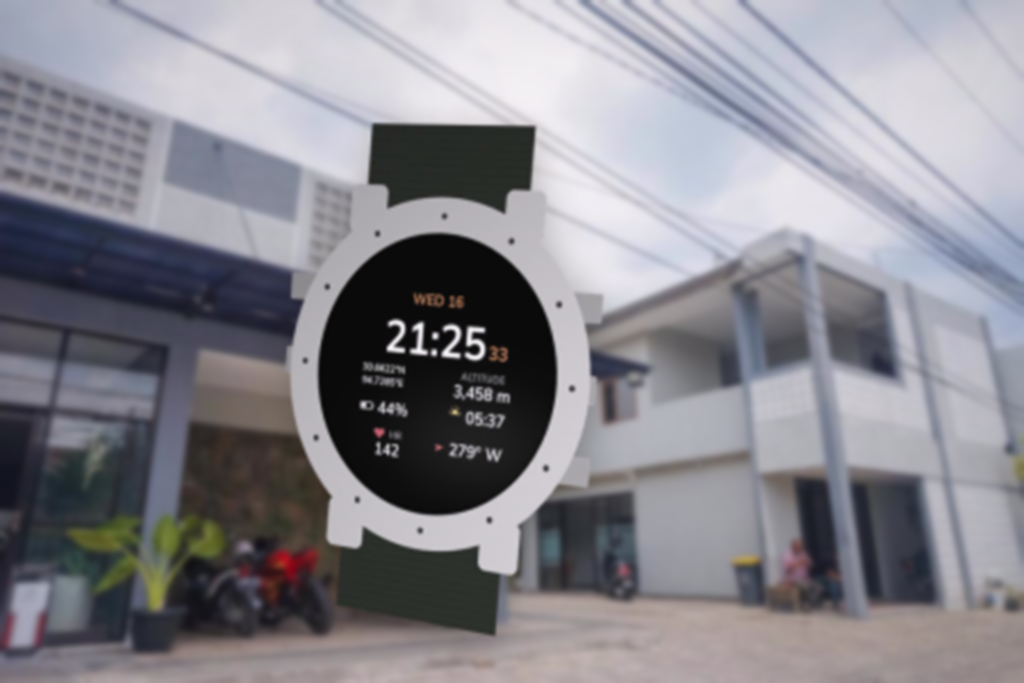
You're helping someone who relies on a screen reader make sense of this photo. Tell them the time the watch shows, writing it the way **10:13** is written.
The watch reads **21:25**
